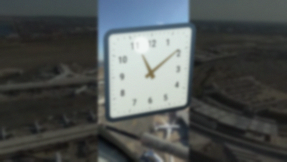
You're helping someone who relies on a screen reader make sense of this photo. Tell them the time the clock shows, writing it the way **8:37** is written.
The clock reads **11:09**
